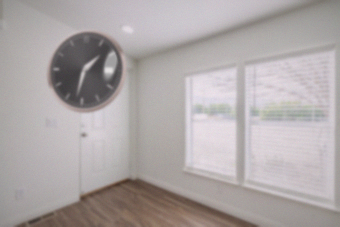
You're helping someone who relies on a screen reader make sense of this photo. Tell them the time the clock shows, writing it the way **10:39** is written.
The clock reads **1:32**
